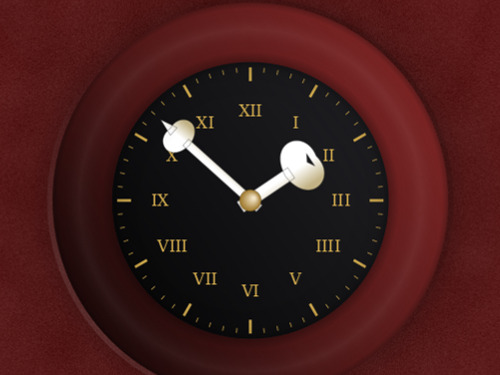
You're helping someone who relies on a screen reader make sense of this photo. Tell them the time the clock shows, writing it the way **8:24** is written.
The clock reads **1:52**
